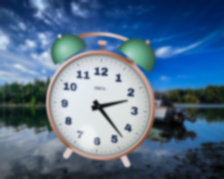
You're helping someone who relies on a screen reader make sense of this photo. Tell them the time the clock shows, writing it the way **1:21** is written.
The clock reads **2:23**
